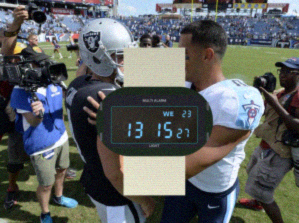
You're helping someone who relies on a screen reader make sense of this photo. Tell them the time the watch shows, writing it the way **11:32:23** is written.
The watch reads **13:15:27**
